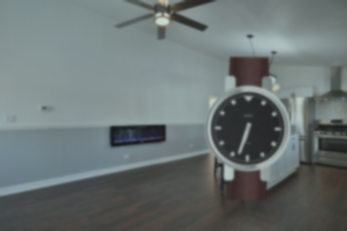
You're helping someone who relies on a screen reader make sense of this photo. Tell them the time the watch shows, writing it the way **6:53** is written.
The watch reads **6:33**
